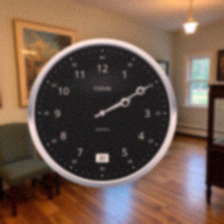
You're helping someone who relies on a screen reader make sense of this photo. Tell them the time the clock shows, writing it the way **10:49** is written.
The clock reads **2:10**
